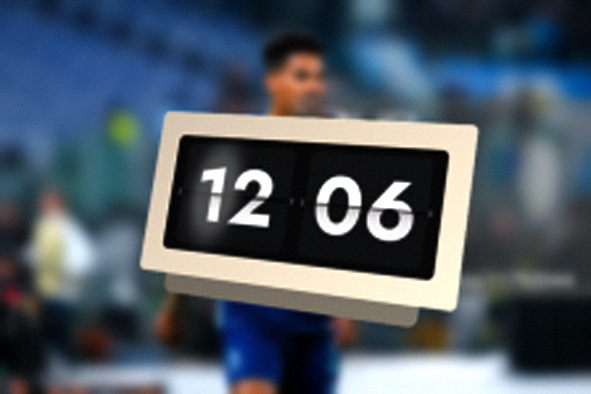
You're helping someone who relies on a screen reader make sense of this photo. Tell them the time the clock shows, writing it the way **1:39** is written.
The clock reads **12:06**
